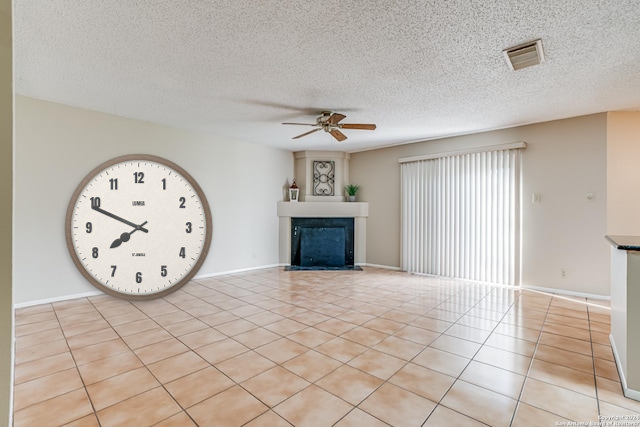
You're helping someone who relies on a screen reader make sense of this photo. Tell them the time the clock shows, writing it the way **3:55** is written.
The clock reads **7:49**
